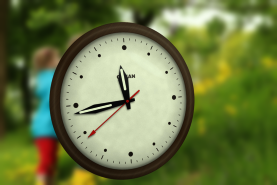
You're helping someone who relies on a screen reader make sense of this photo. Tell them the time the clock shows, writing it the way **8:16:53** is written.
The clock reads **11:43:39**
